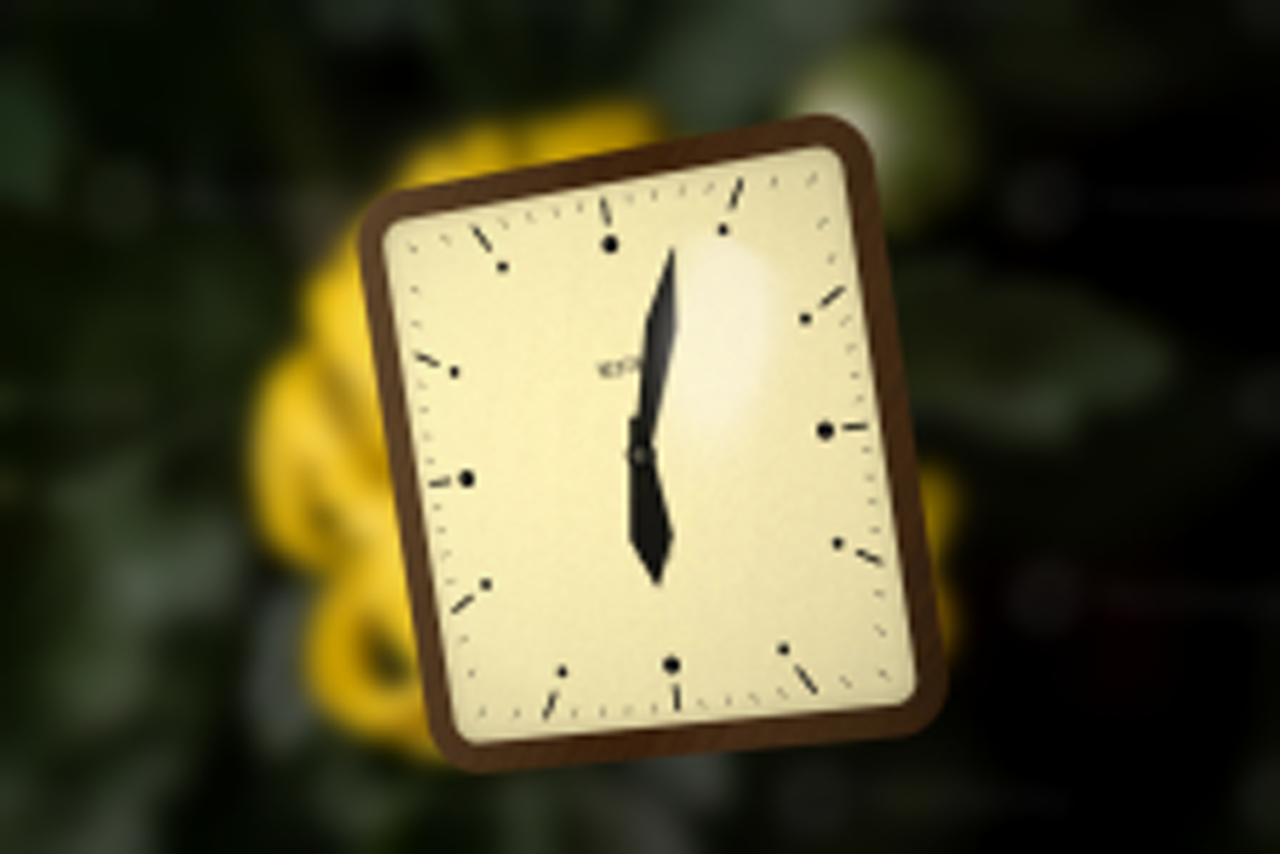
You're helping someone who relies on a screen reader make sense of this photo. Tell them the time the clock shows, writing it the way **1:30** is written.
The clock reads **6:03**
